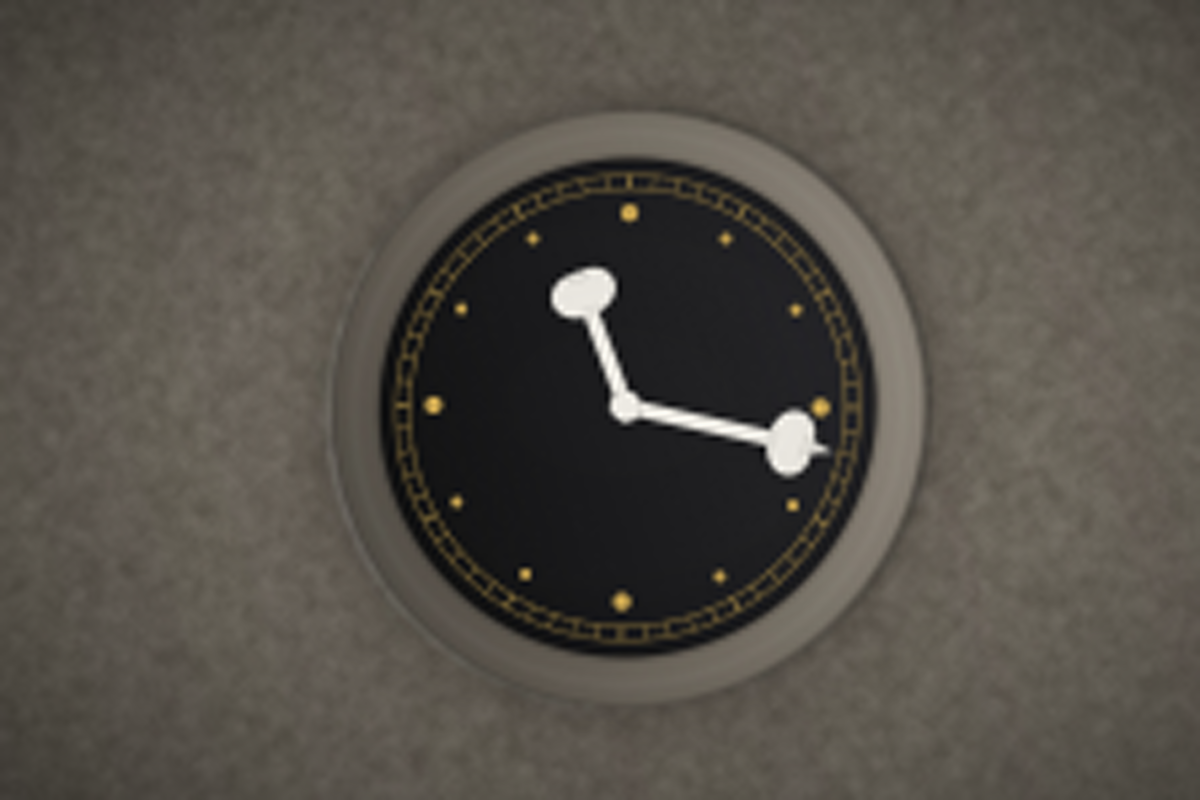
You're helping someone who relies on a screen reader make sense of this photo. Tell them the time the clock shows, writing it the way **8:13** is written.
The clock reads **11:17**
